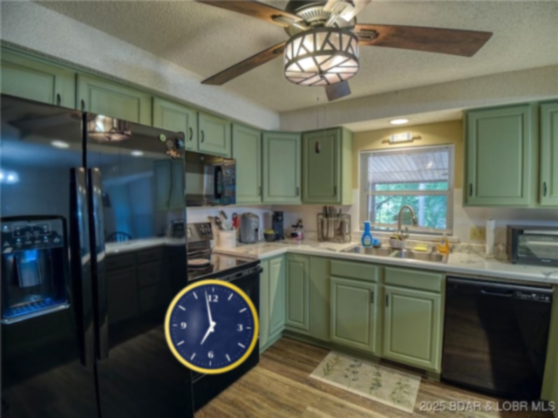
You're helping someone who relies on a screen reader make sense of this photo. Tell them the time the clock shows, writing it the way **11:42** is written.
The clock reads **6:58**
